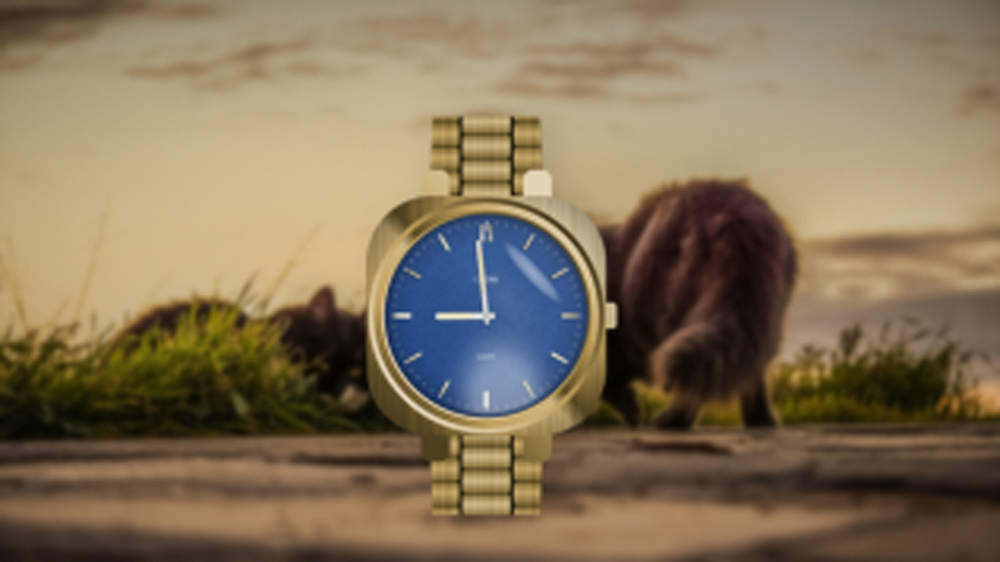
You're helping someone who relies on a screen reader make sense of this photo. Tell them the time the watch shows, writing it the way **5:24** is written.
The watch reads **8:59**
